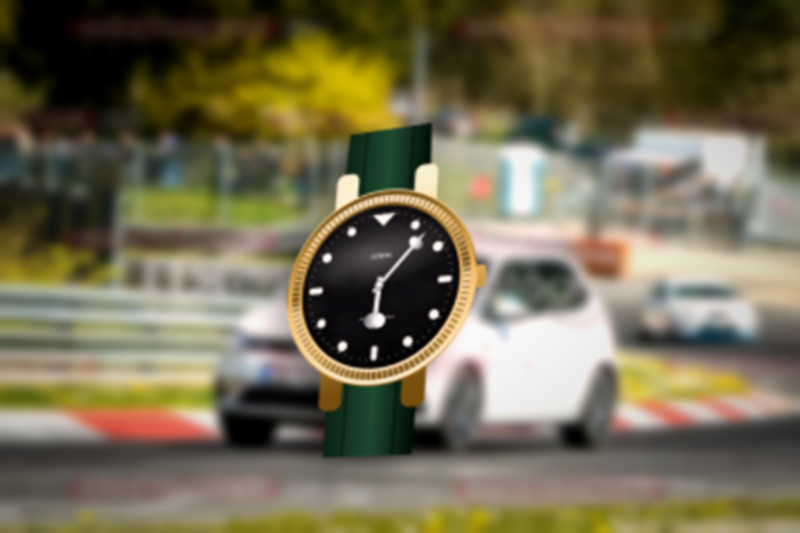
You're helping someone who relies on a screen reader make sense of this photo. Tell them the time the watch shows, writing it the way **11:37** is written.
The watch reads **6:07**
